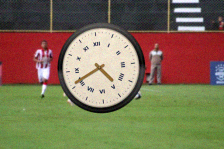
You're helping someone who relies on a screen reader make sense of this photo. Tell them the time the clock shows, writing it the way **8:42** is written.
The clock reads **4:41**
